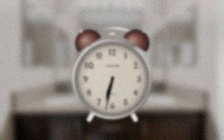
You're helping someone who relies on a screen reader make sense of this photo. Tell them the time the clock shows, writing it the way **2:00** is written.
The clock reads **6:32**
